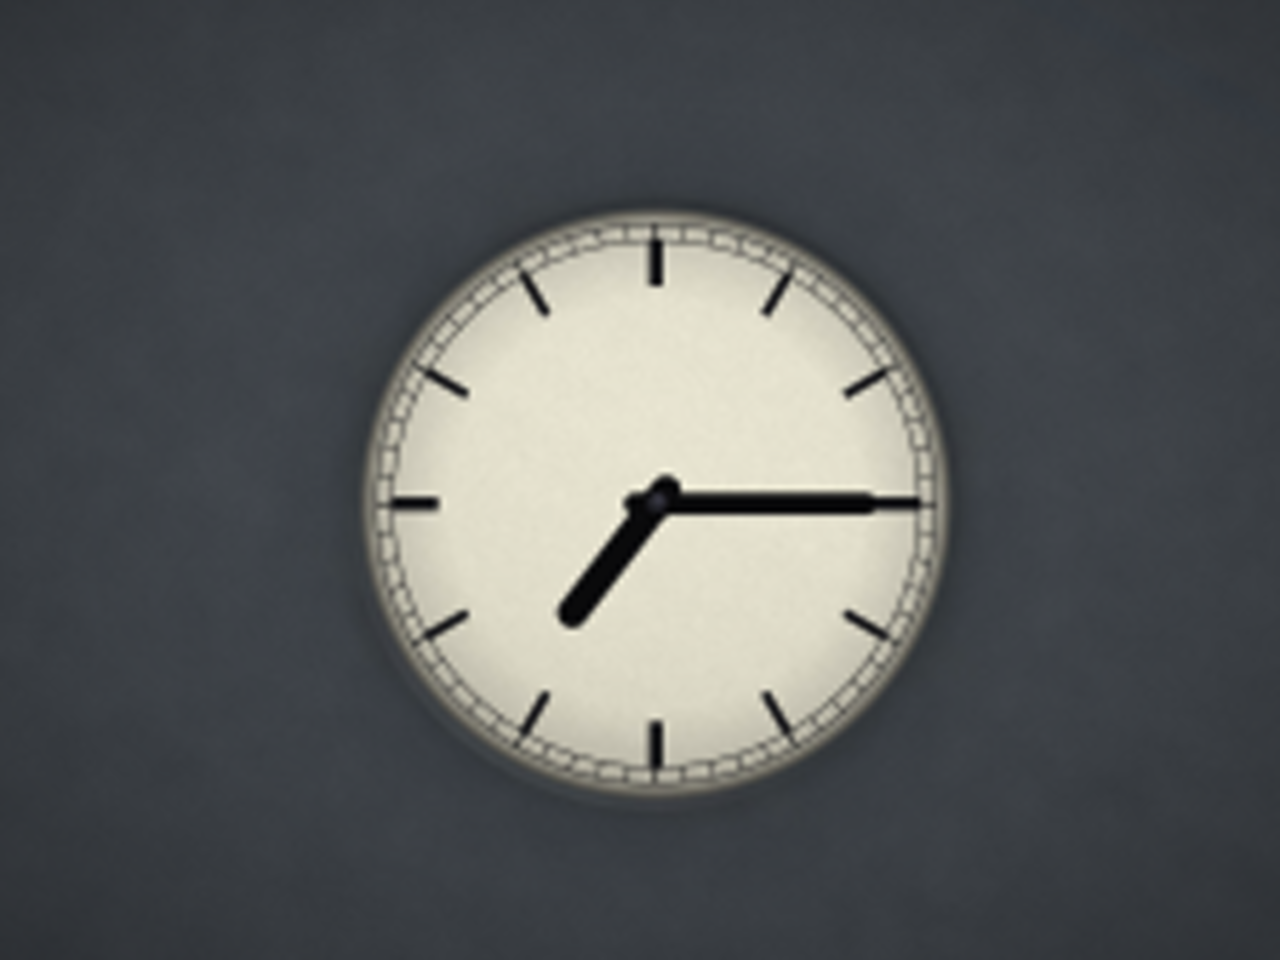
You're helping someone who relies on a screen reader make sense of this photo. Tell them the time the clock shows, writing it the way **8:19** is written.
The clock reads **7:15**
